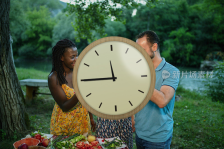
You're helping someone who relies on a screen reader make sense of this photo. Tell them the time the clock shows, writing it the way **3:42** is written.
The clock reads **11:45**
